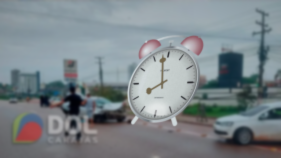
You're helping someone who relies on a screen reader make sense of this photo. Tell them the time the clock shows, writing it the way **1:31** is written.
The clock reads **7:58**
